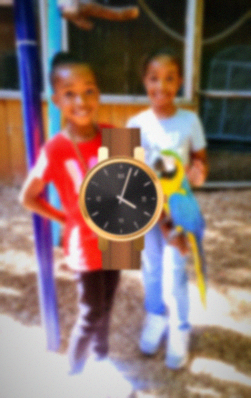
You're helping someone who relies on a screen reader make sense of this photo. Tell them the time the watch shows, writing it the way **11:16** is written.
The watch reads **4:03**
